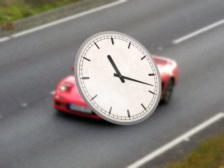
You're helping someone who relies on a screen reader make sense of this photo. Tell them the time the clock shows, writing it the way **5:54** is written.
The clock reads **11:18**
